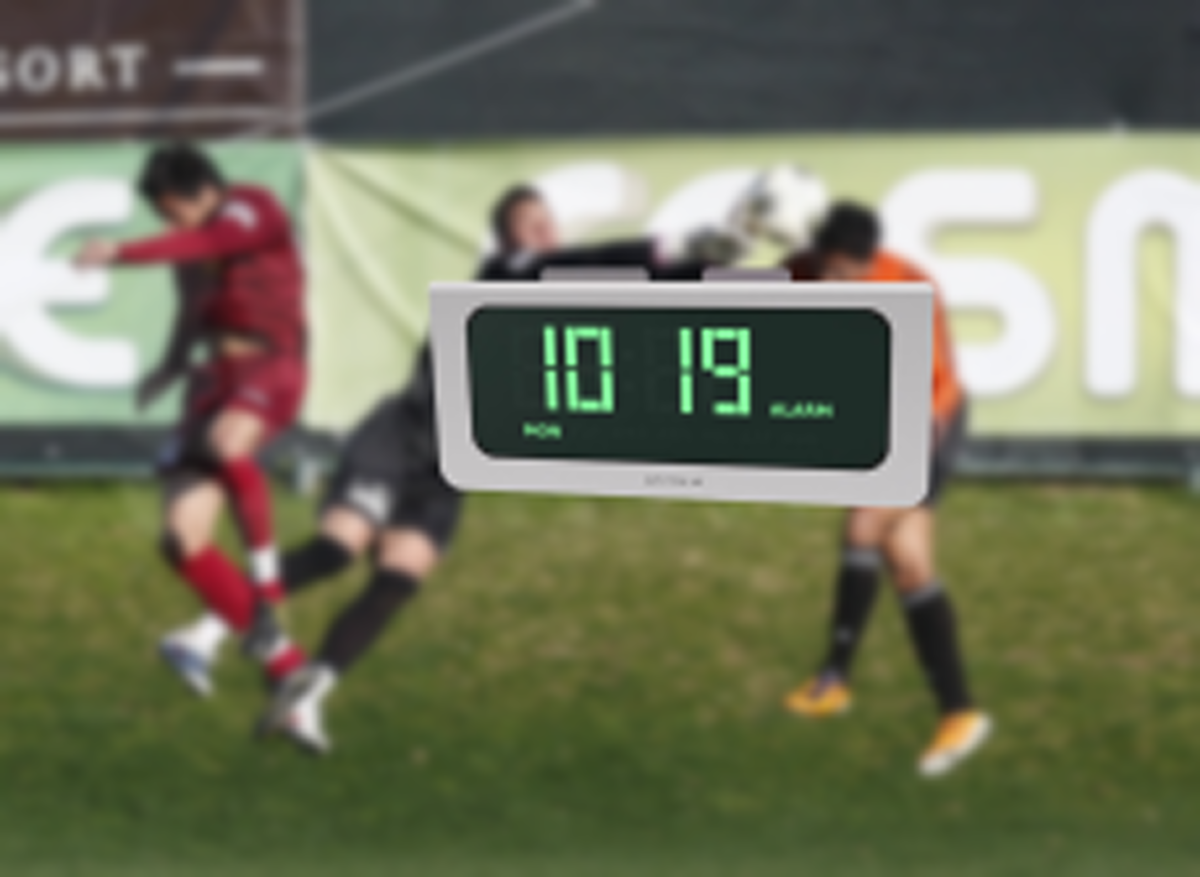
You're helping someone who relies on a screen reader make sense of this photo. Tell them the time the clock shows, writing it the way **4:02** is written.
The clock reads **10:19**
